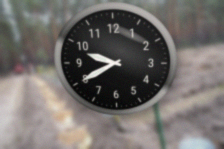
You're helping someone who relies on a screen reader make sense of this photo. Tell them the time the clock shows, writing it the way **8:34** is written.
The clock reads **9:40**
